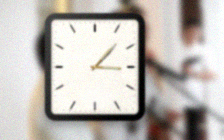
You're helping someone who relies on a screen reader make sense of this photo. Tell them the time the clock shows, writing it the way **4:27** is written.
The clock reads **3:07**
